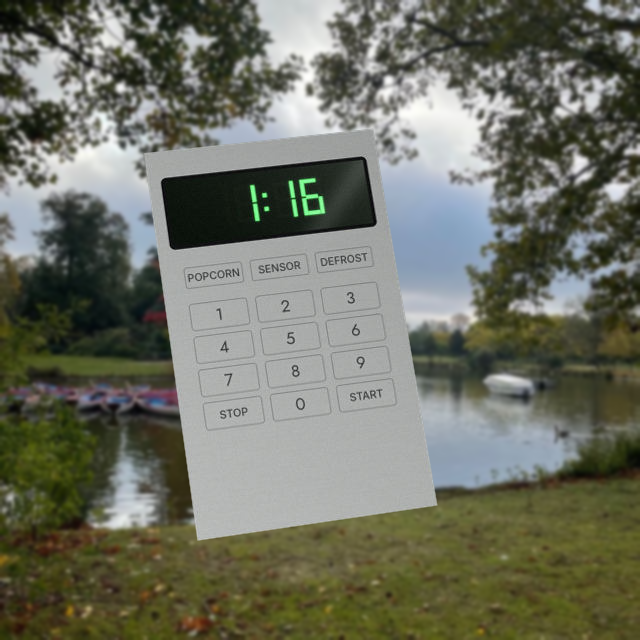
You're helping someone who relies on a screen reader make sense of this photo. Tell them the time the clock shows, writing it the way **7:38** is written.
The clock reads **1:16**
